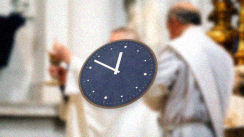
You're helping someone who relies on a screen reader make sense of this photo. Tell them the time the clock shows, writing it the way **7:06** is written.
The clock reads **11:48**
